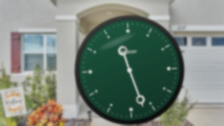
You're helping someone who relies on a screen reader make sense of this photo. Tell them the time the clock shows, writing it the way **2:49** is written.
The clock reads **11:27**
